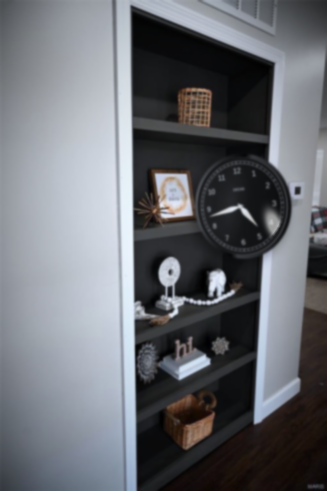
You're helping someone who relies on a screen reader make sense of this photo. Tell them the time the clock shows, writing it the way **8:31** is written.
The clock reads **4:43**
